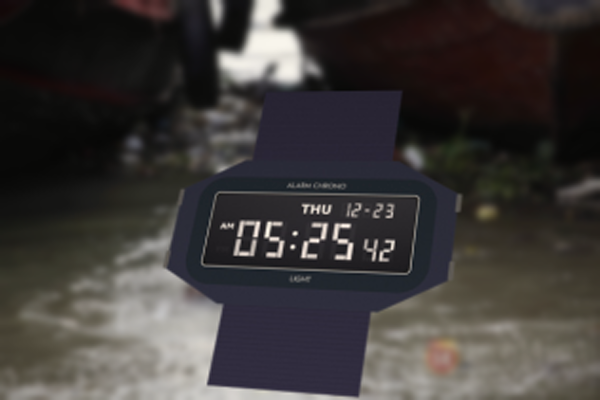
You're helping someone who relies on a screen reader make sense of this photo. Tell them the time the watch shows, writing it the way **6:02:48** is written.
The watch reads **5:25:42**
